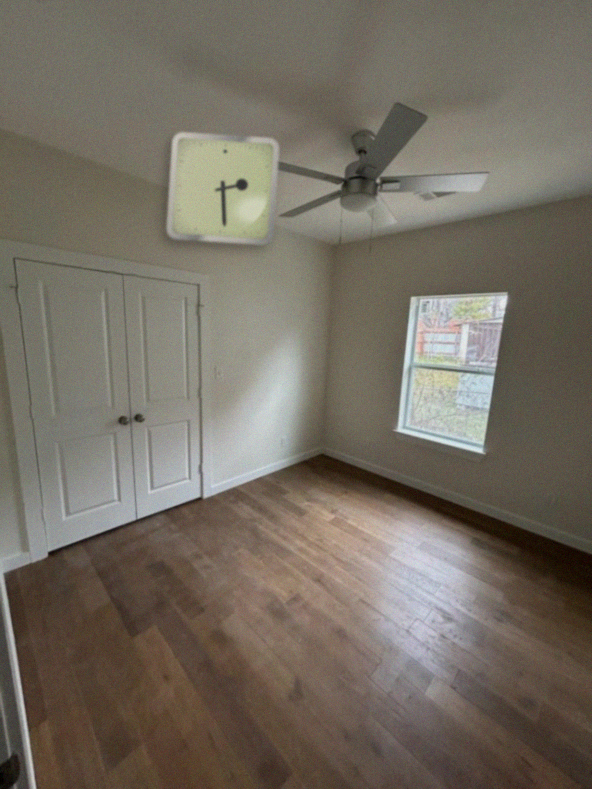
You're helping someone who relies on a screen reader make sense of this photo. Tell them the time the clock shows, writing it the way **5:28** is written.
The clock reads **2:29**
